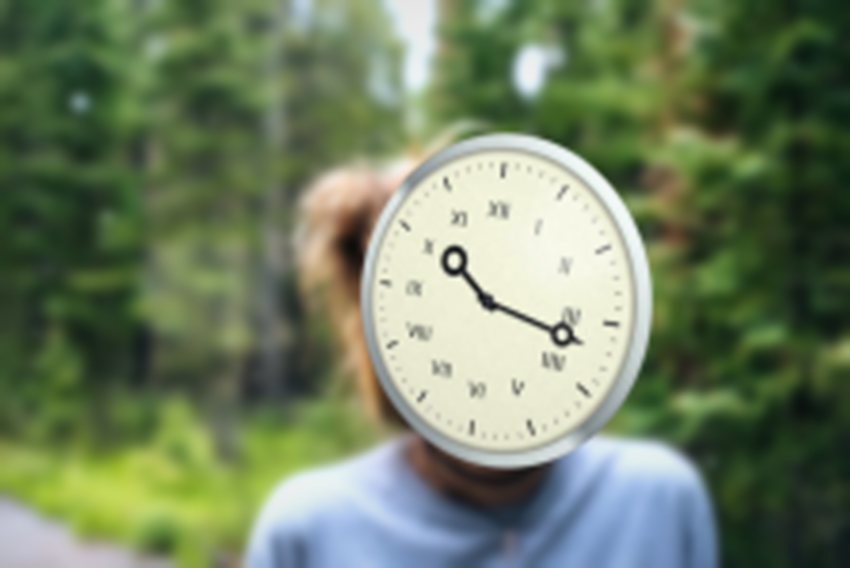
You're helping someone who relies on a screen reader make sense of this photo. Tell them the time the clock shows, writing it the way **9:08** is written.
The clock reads **10:17**
